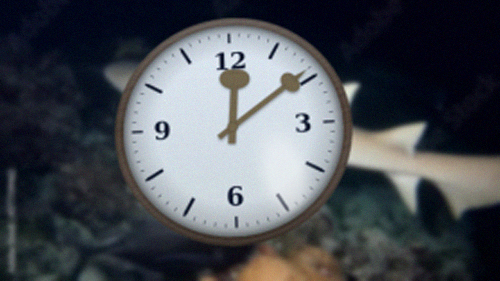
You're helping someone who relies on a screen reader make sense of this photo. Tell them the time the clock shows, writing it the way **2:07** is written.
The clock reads **12:09**
